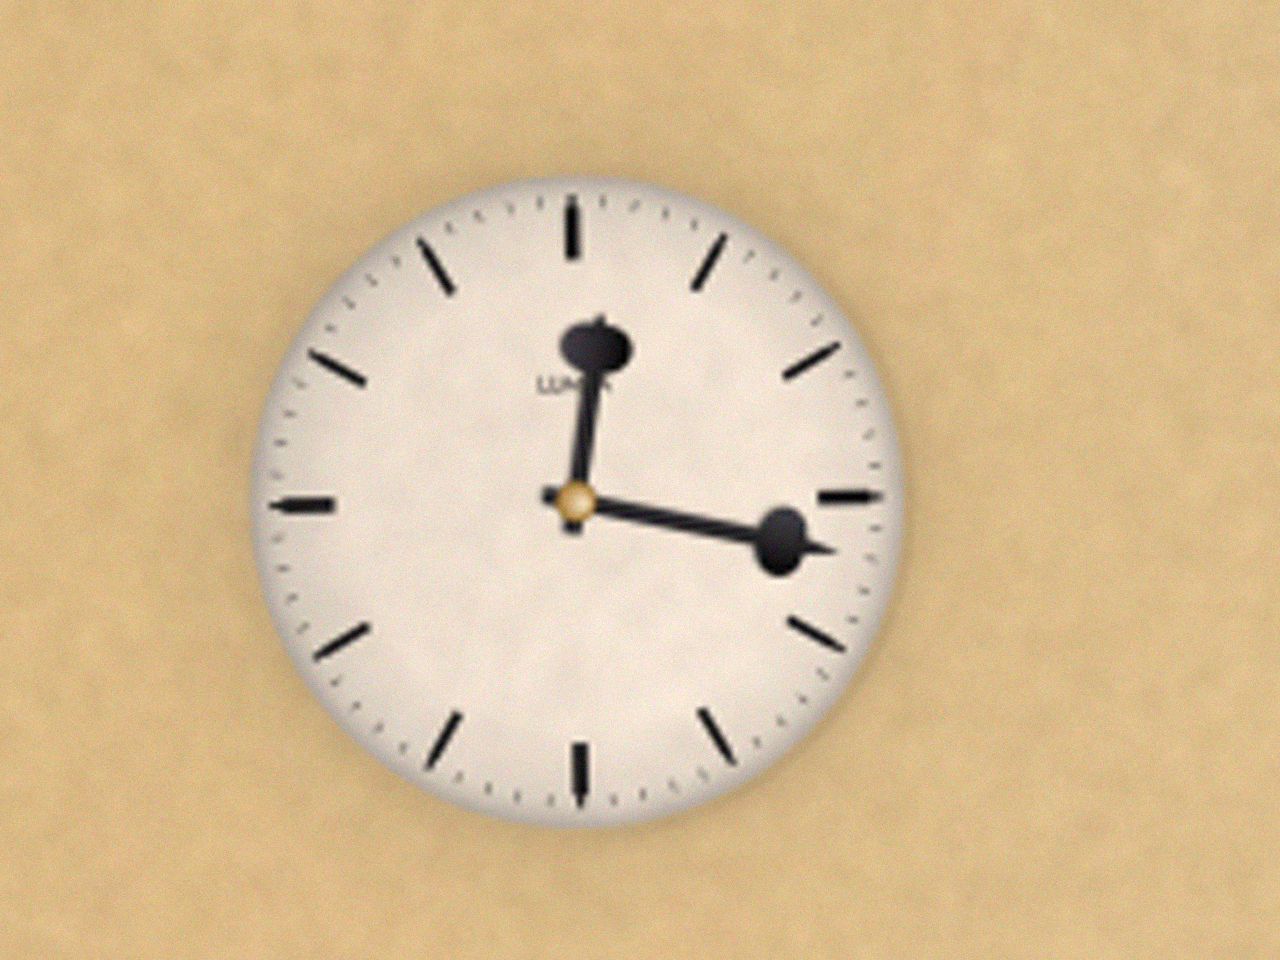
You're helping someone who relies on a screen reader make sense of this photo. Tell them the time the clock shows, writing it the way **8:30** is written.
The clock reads **12:17**
